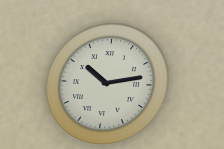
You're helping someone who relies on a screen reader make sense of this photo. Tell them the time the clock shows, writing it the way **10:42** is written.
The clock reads **10:13**
